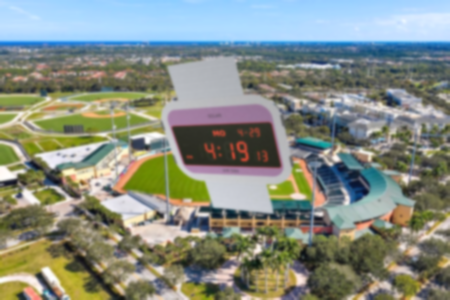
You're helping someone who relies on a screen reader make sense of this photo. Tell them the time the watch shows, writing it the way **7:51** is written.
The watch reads **4:19**
